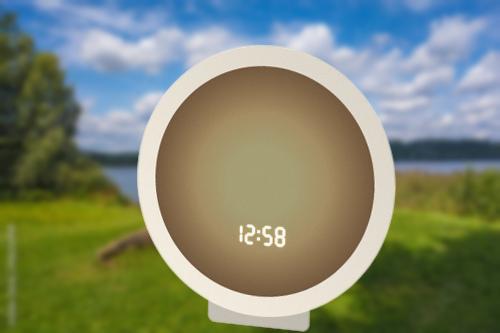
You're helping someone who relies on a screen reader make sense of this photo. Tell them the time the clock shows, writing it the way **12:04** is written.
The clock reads **12:58**
